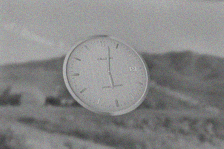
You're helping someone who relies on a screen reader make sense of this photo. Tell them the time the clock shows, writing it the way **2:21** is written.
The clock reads **6:02**
